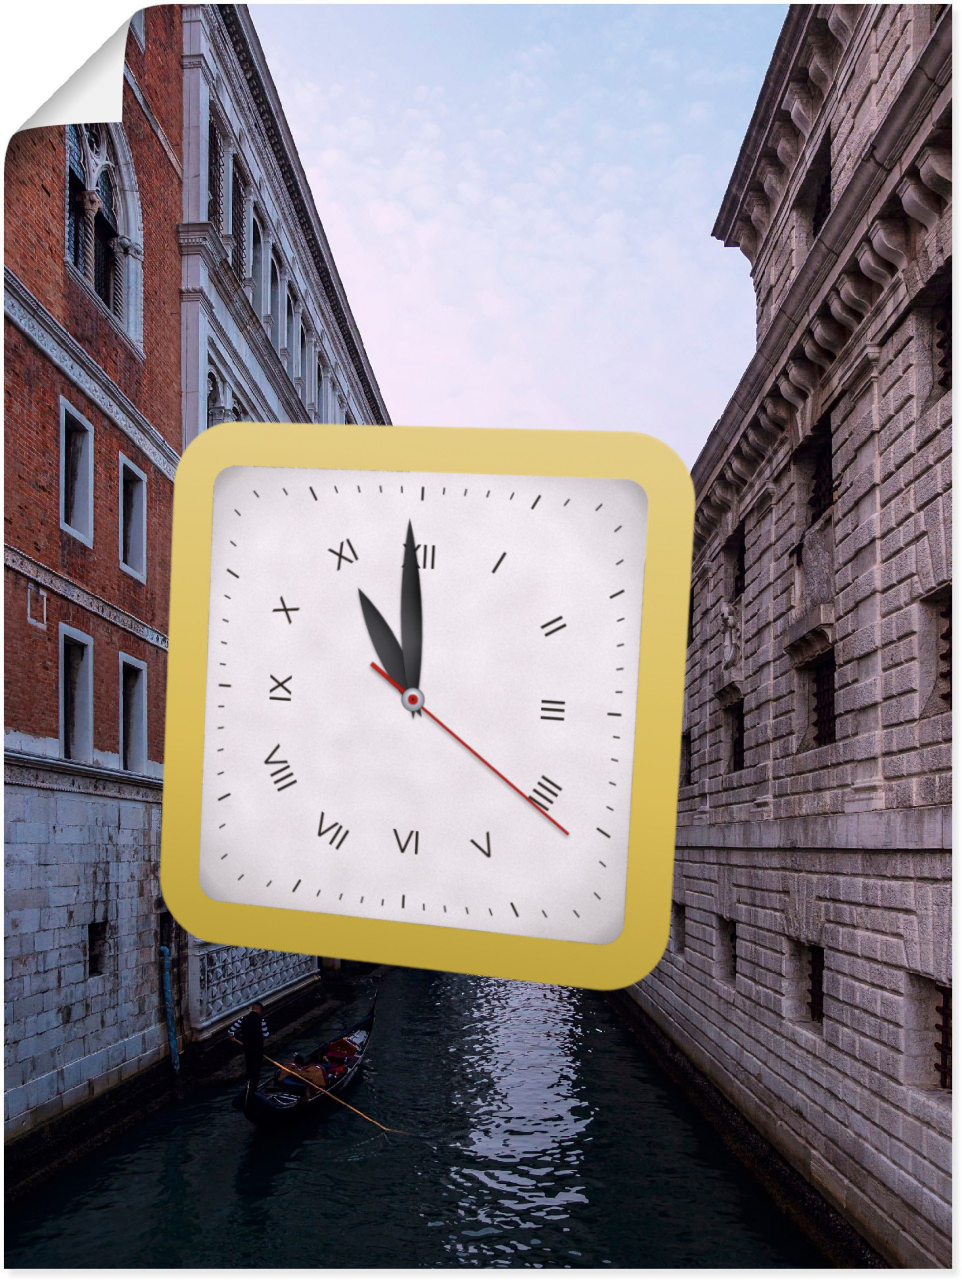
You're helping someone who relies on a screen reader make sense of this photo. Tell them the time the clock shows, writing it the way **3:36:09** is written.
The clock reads **10:59:21**
